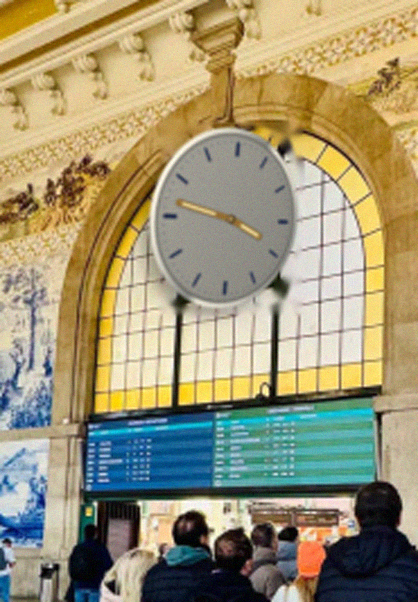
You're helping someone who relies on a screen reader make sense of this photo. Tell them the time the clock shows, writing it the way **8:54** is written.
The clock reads **3:47**
